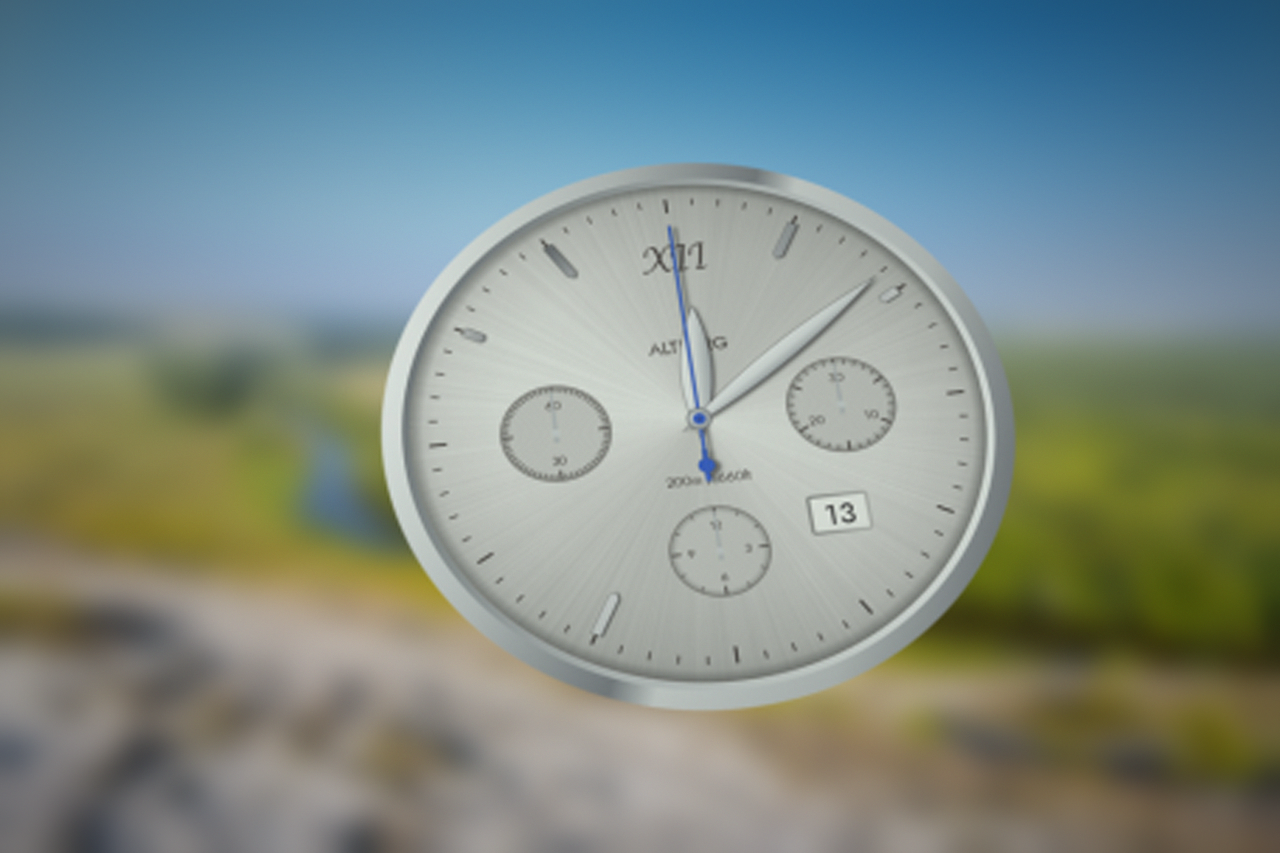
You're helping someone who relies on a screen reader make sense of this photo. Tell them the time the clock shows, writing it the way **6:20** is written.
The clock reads **12:09**
